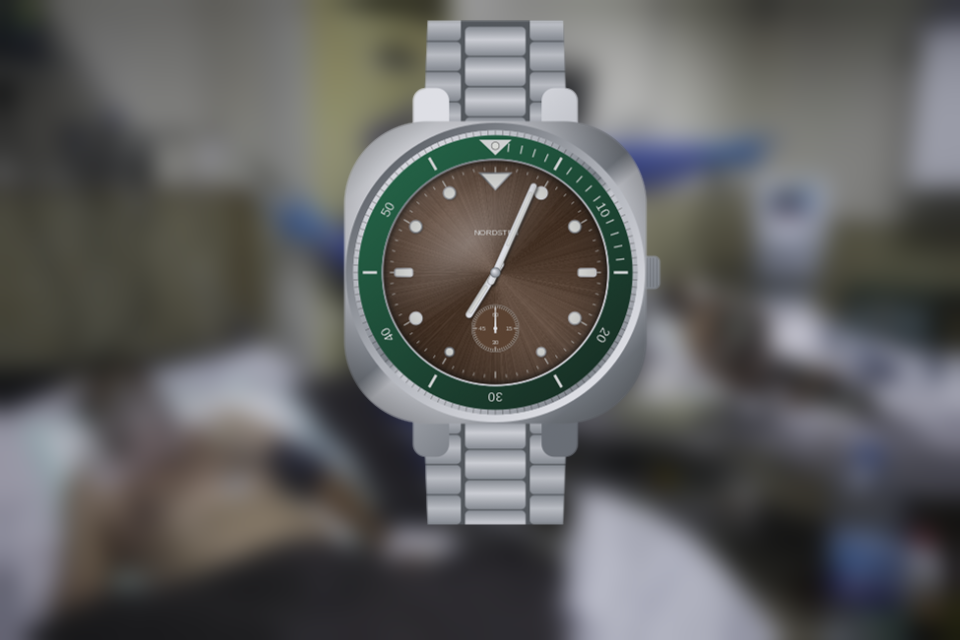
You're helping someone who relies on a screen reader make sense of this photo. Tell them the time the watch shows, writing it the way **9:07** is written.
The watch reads **7:04**
